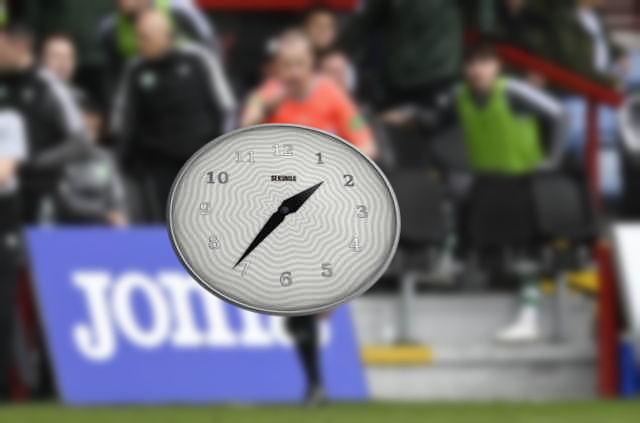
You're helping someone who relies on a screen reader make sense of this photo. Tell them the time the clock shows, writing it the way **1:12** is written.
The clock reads **1:36**
